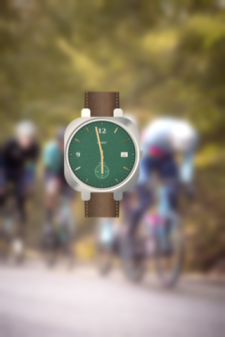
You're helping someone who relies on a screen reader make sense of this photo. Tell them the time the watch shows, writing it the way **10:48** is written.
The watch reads **5:58**
